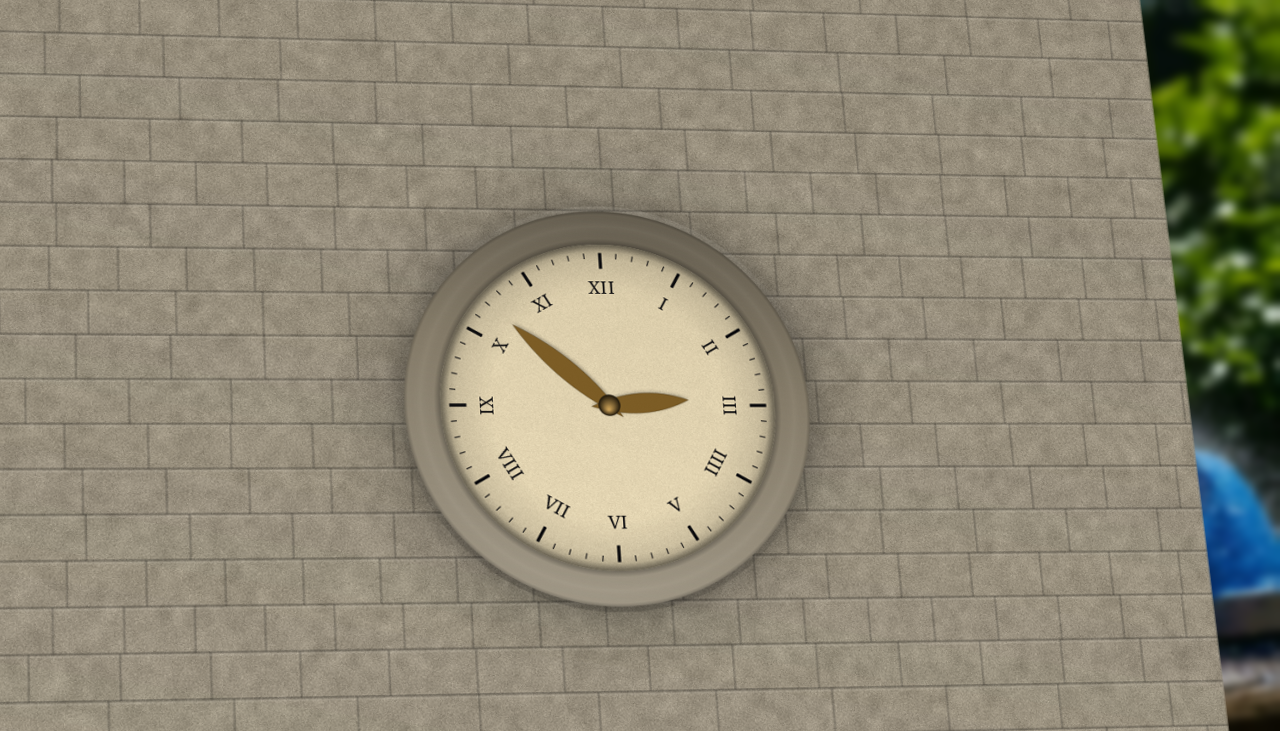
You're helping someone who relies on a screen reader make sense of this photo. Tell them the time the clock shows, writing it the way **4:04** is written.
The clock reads **2:52**
